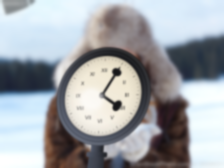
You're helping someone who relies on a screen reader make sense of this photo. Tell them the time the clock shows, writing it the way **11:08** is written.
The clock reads **4:05**
